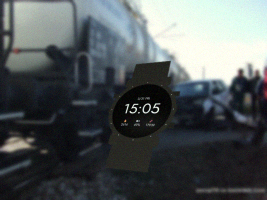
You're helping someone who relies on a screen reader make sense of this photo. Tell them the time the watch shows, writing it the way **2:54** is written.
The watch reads **15:05**
